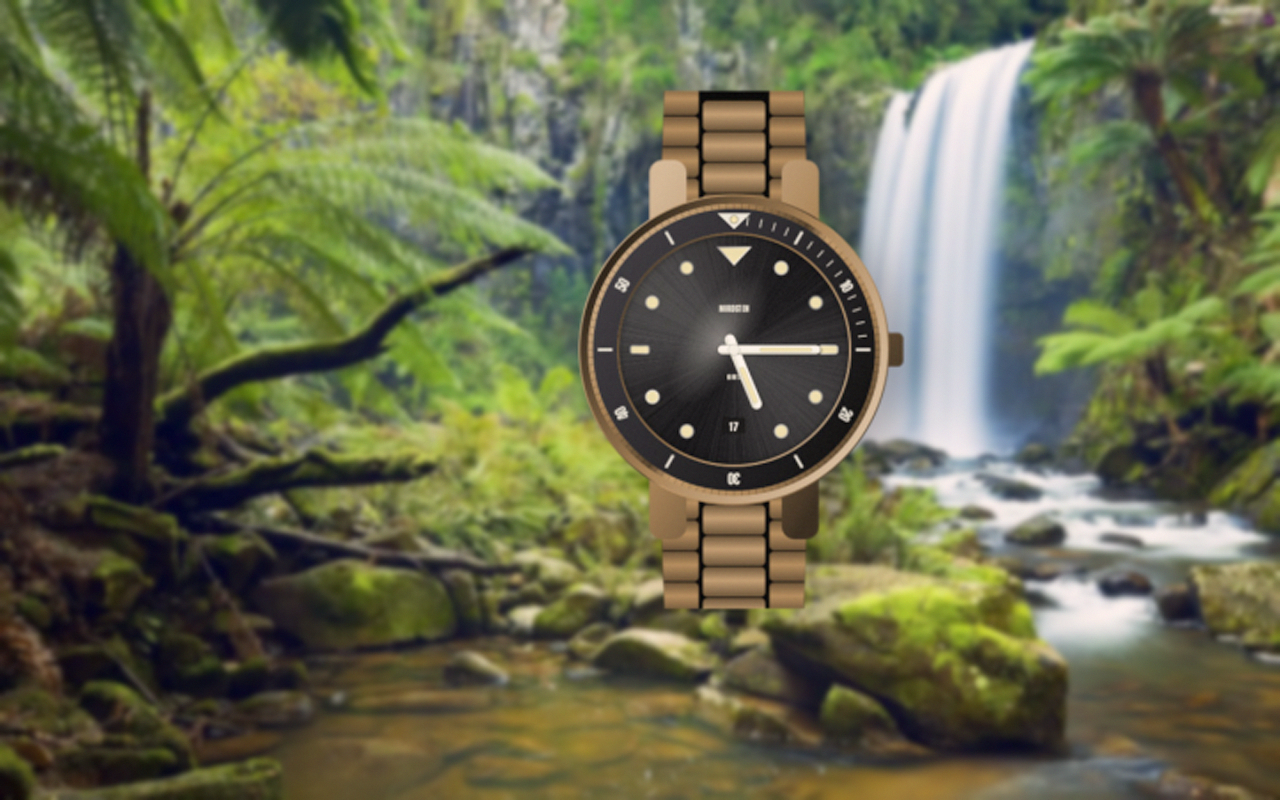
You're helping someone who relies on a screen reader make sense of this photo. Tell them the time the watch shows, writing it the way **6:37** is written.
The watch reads **5:15**
